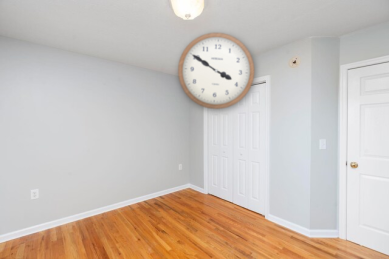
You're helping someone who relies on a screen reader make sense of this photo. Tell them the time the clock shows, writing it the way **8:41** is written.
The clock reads **3:50**
